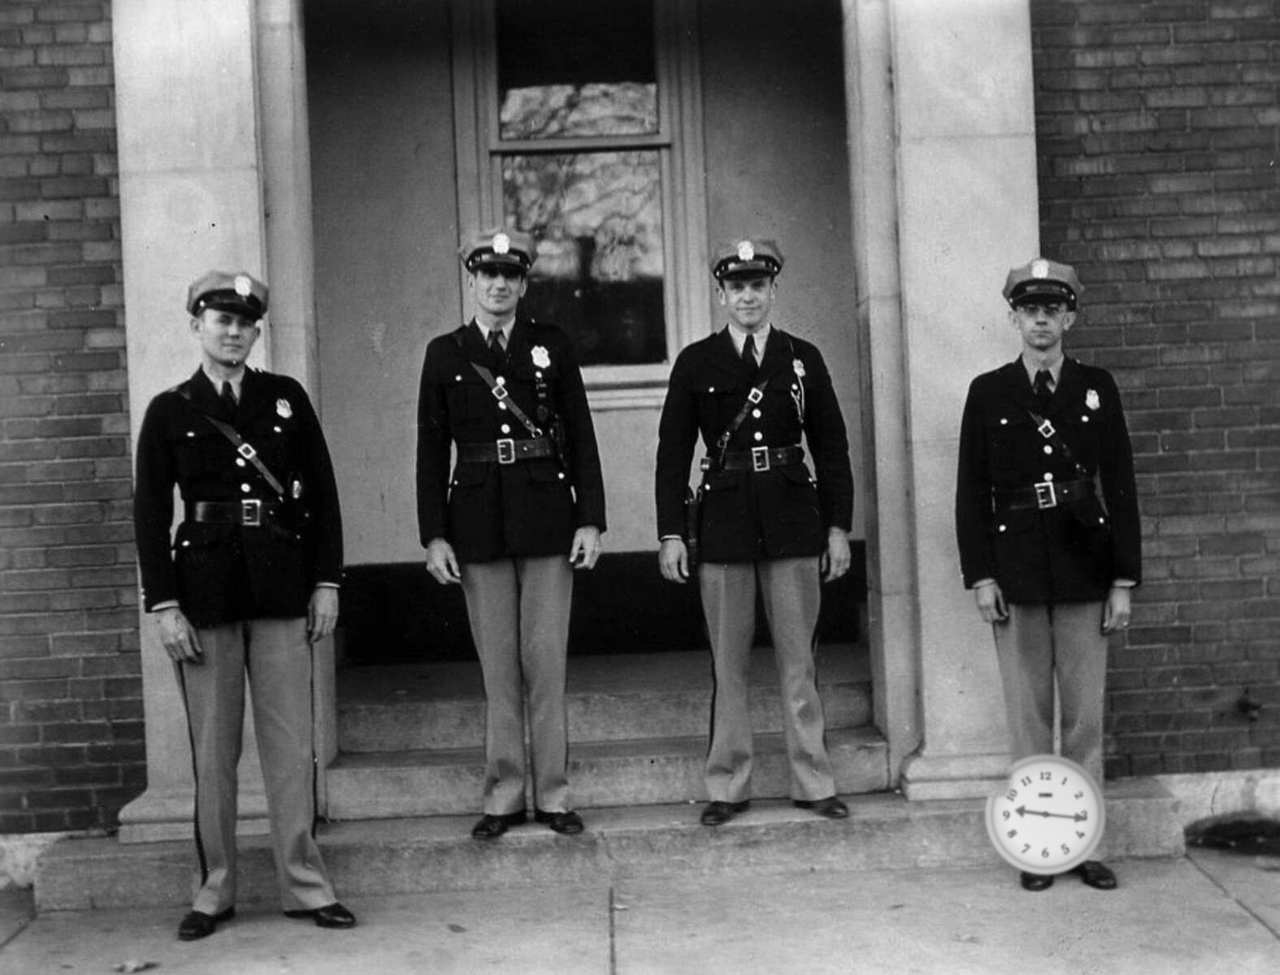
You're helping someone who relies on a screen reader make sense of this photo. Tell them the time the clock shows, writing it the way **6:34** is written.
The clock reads **9:16**
